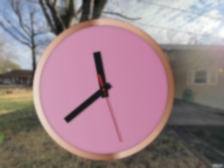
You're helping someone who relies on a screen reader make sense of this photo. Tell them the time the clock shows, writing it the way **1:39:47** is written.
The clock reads **11:38:27**
